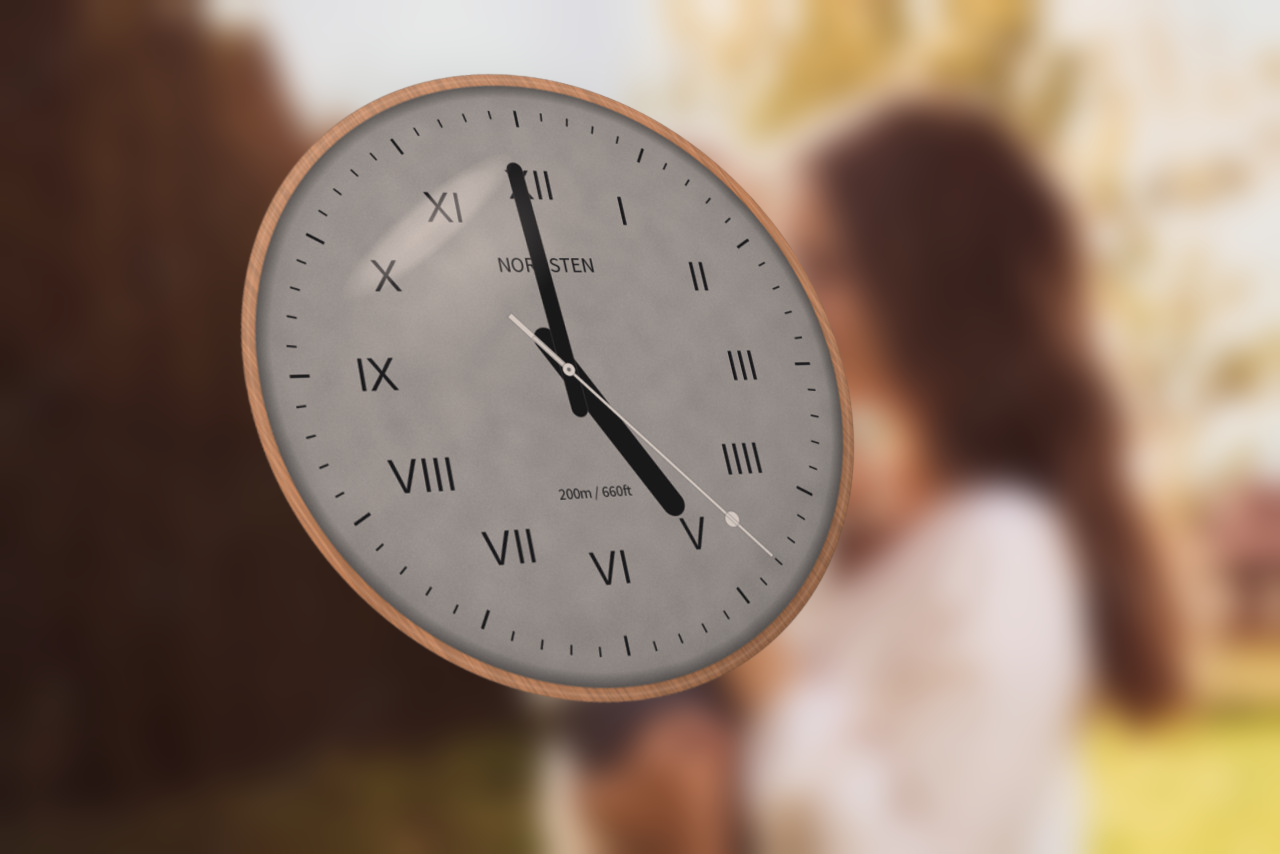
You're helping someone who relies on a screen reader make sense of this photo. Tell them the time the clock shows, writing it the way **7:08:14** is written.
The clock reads **4:59:23**
